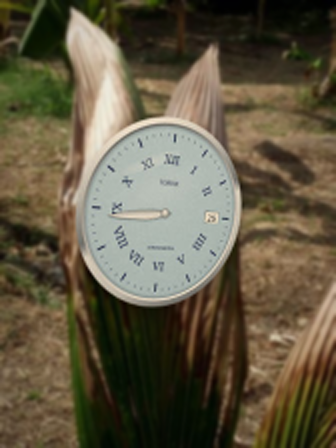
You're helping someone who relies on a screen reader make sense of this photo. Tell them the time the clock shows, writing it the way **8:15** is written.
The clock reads **8:44**
